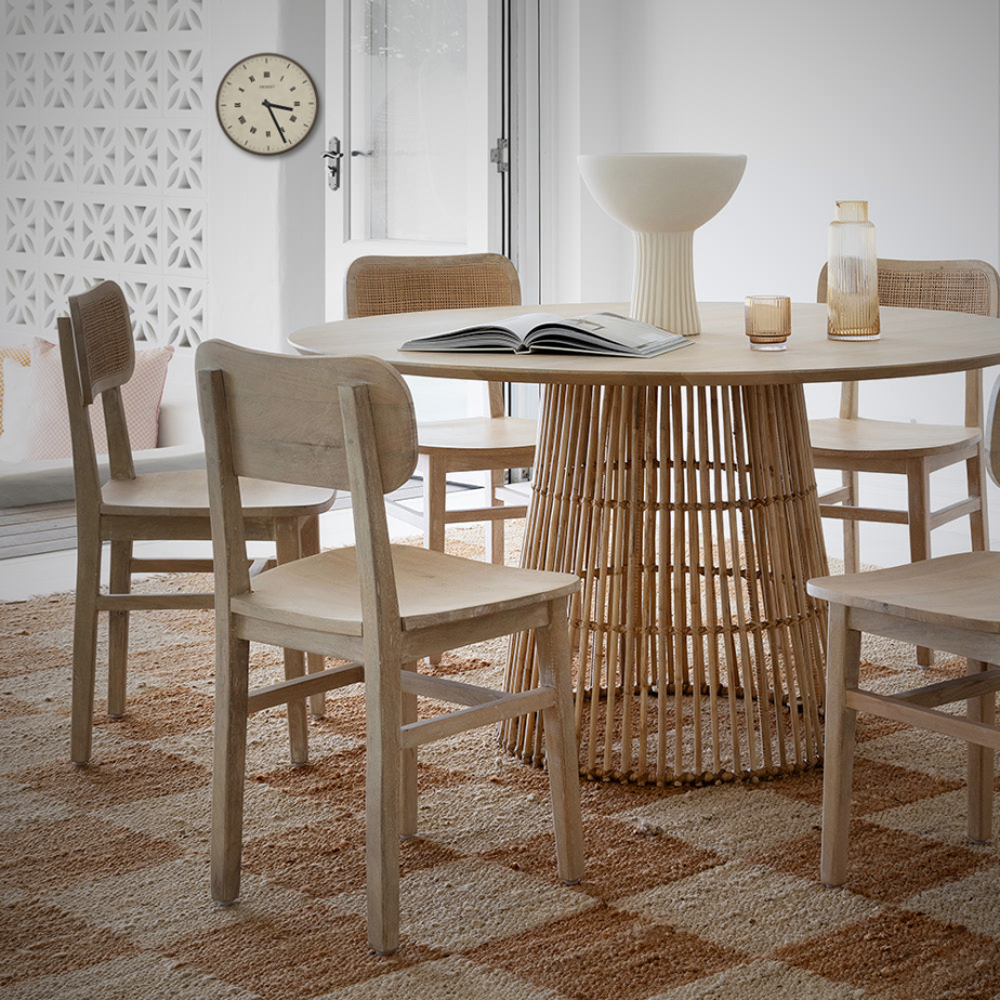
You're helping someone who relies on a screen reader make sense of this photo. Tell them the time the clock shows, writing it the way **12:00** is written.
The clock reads **3:26**
